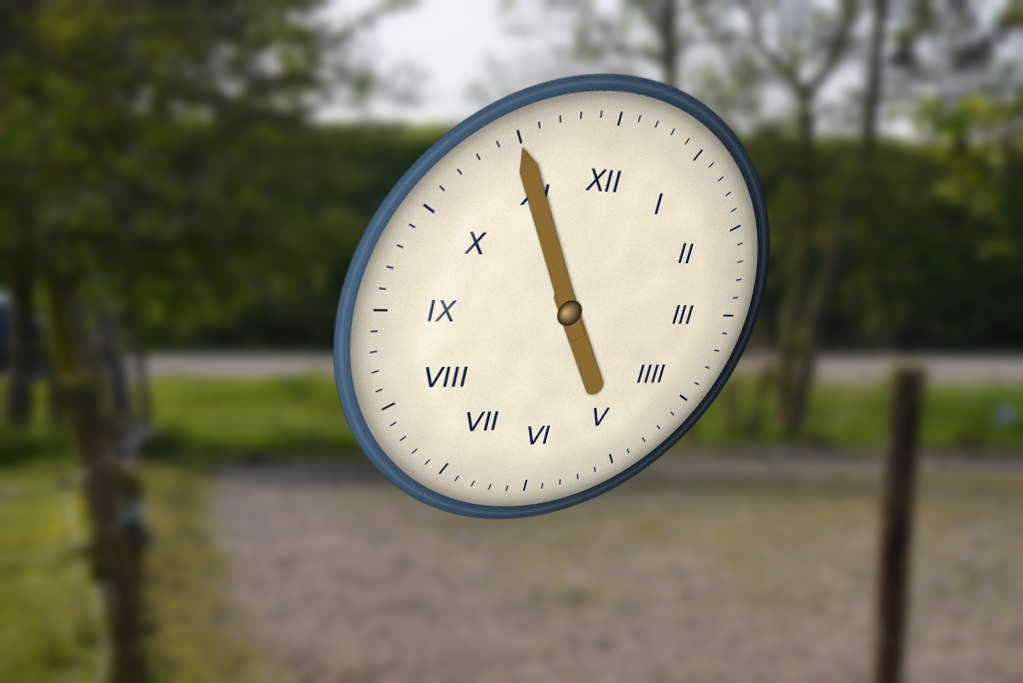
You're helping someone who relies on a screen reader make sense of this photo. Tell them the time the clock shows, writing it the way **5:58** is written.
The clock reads **4:55**
